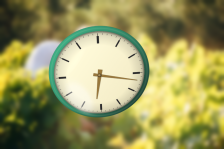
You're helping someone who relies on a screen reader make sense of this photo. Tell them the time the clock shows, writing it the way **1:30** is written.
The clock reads **6:17**
